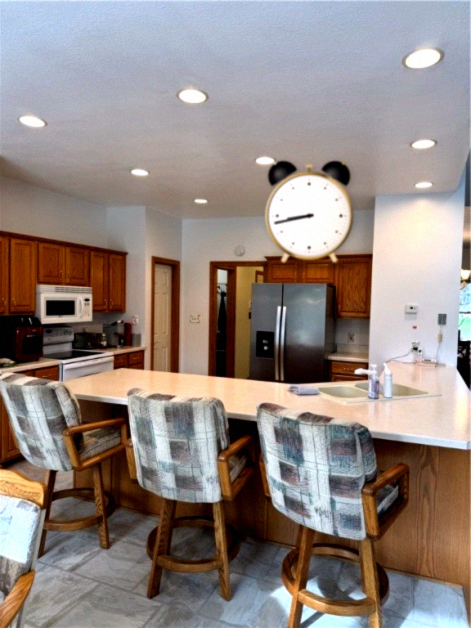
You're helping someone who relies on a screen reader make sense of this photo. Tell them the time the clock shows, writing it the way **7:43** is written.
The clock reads **8:43**
